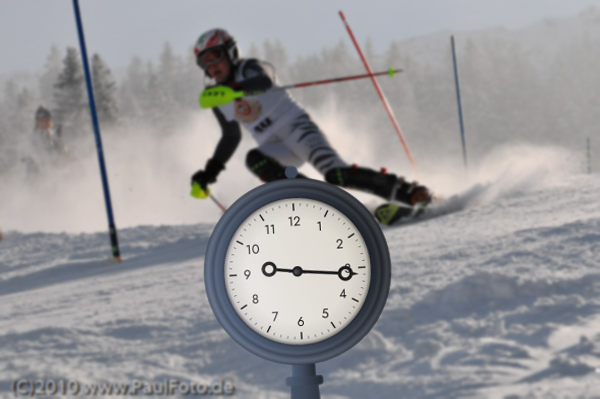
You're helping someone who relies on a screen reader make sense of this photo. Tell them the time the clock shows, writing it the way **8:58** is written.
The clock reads **9:16**
